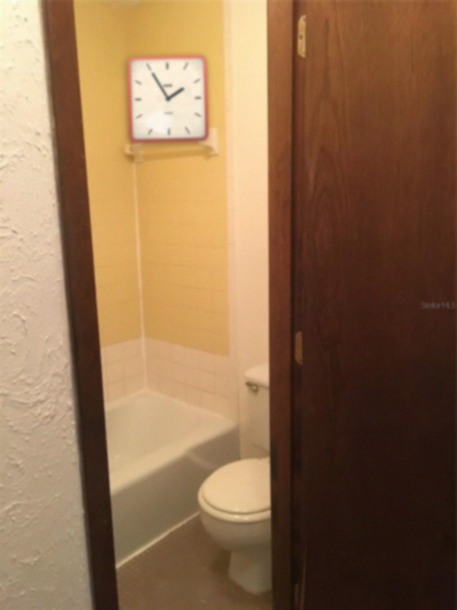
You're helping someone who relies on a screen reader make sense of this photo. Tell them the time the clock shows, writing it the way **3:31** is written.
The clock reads **1:55**
